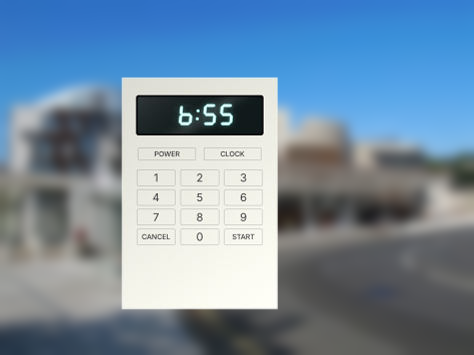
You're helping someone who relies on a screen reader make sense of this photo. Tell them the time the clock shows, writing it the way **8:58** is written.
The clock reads **6:55**
